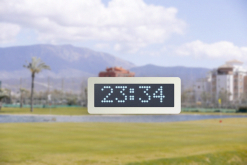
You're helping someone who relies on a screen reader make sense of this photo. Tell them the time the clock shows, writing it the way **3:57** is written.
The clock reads **23:34**
